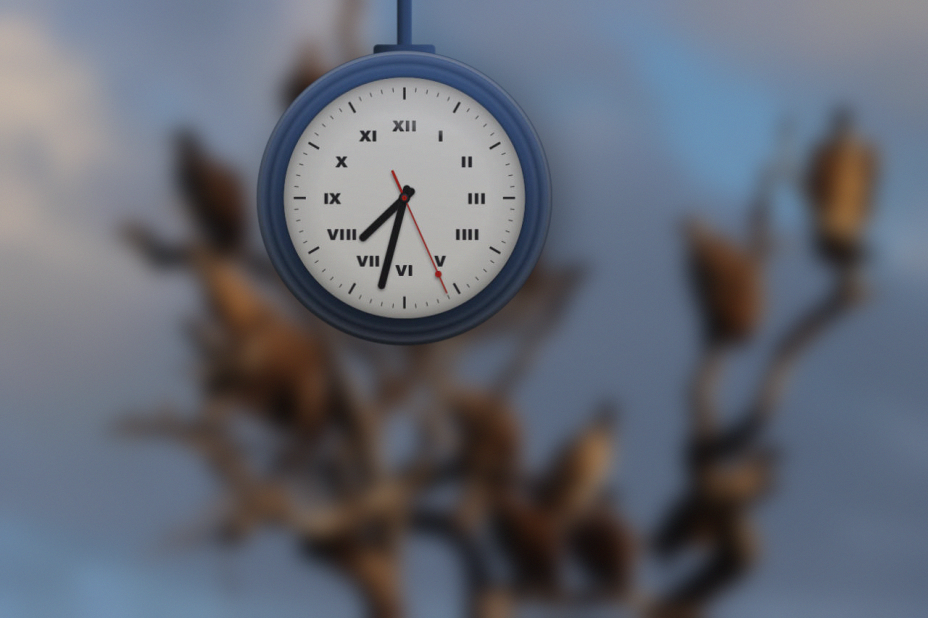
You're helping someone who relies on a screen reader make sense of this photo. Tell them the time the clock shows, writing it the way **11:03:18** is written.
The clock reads **7:32:26**
